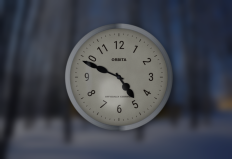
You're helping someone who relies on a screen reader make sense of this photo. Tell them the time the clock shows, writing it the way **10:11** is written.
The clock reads **4:49**
